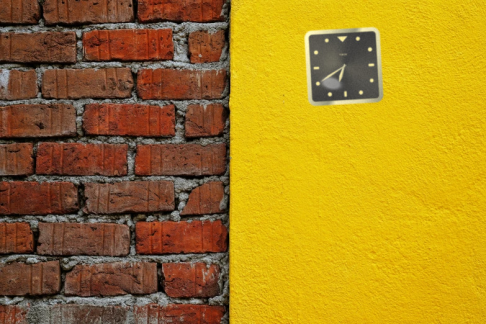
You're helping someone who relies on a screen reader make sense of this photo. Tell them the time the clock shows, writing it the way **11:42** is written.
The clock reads **6:40**
